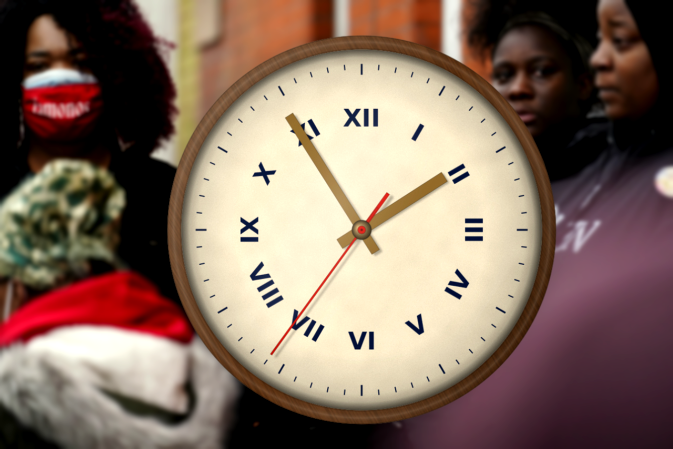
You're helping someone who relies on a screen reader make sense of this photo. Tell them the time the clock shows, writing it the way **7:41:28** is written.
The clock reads **1:54:36**
